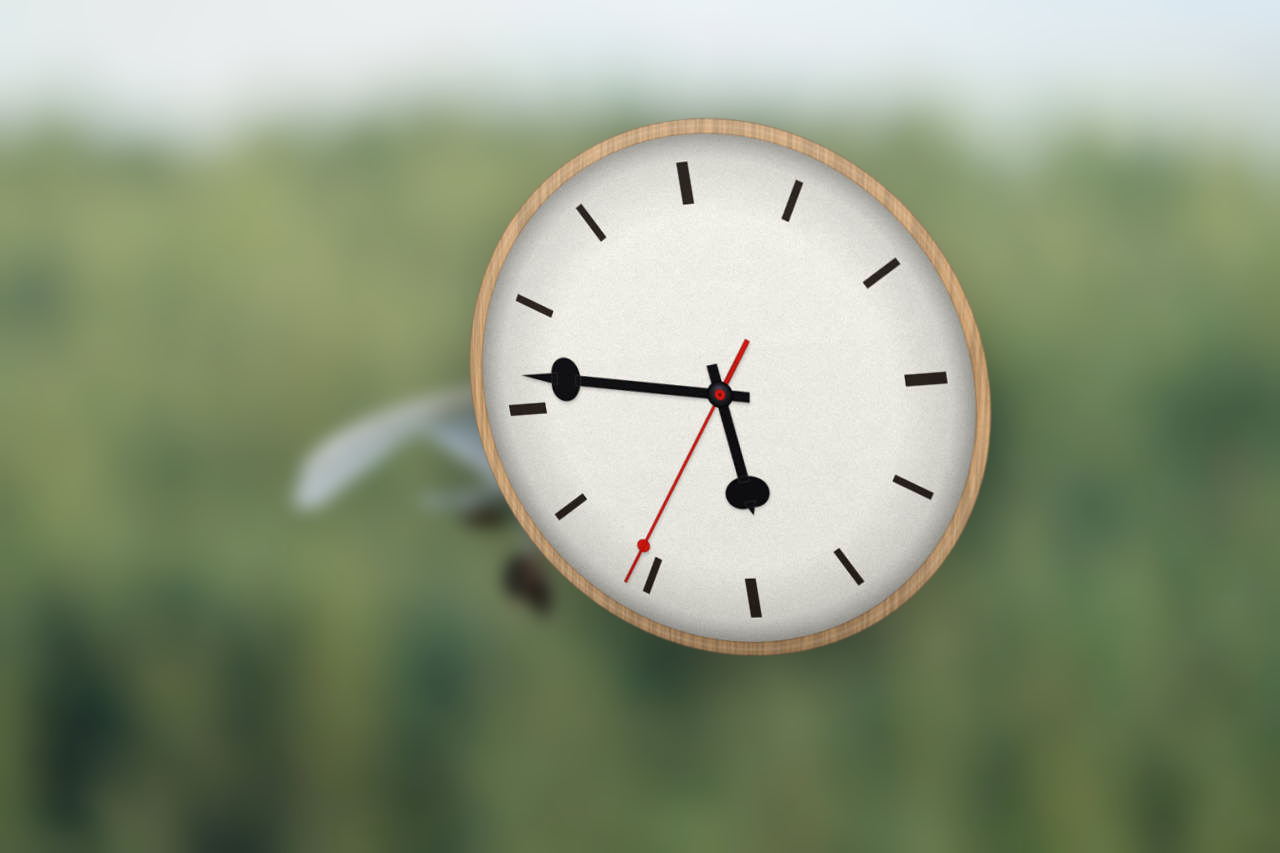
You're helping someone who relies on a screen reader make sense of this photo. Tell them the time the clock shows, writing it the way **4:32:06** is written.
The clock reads **5:46:36**
